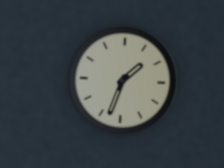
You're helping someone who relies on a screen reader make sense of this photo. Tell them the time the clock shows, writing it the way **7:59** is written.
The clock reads **1:33**
